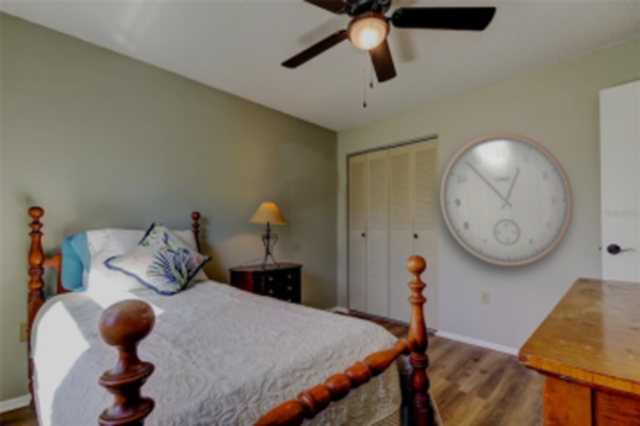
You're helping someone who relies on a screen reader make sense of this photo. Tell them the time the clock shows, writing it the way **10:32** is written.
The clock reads **12:53**
